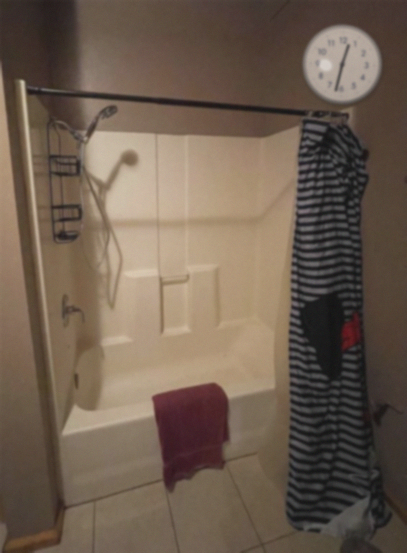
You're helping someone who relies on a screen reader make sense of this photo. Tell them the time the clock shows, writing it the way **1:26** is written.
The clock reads **12:32**
